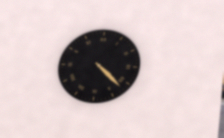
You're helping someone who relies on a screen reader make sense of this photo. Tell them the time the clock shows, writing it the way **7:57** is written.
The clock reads **4:22**
